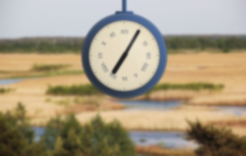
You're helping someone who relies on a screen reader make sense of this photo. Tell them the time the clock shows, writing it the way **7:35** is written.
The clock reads **7:05**
